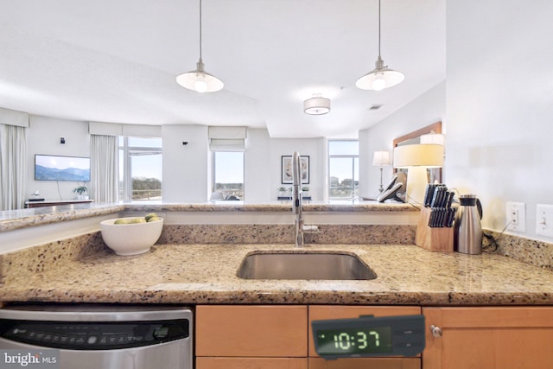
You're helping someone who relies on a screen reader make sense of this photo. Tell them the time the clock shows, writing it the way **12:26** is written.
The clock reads **10:37**
